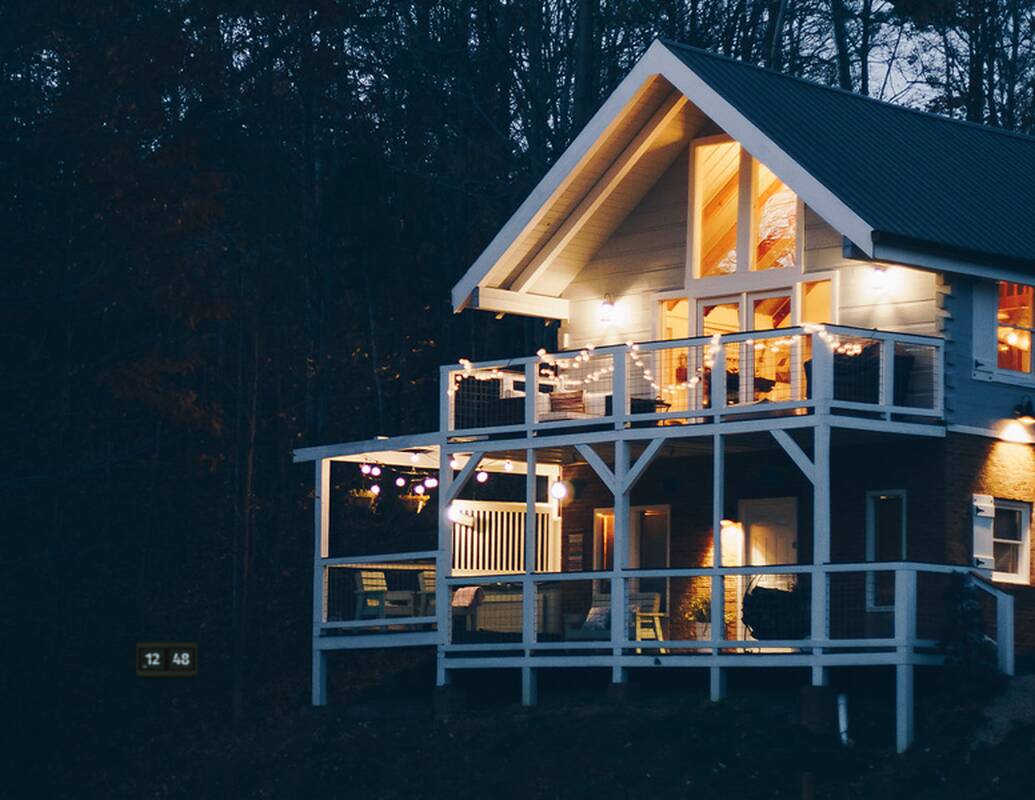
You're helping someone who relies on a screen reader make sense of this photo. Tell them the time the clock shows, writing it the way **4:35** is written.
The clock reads **12:48**
